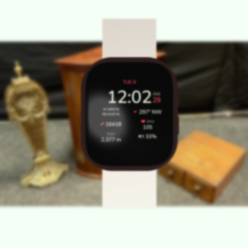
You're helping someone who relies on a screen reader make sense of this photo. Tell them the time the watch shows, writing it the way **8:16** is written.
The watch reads **12:02**
